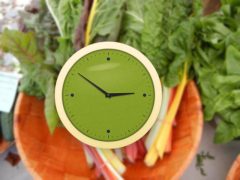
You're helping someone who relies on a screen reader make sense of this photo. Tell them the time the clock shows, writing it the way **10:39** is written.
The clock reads **2:51**
